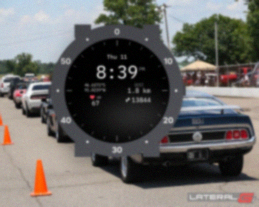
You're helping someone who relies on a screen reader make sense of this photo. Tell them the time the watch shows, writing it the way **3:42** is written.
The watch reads **8:39**
